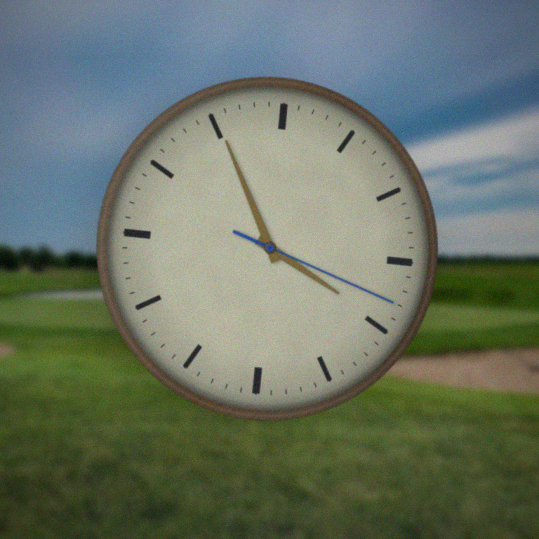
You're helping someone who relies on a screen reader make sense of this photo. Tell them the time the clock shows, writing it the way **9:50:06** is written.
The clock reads **3:55:18**
